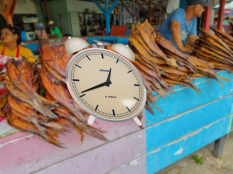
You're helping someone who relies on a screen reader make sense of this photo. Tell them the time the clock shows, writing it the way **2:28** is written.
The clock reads **12:41**
